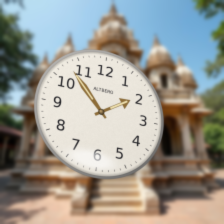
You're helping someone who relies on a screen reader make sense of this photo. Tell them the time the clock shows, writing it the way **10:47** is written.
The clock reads **1:53**
